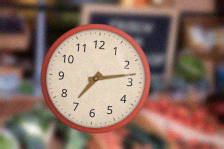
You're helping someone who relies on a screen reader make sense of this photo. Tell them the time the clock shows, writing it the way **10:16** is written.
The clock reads **7:13**
